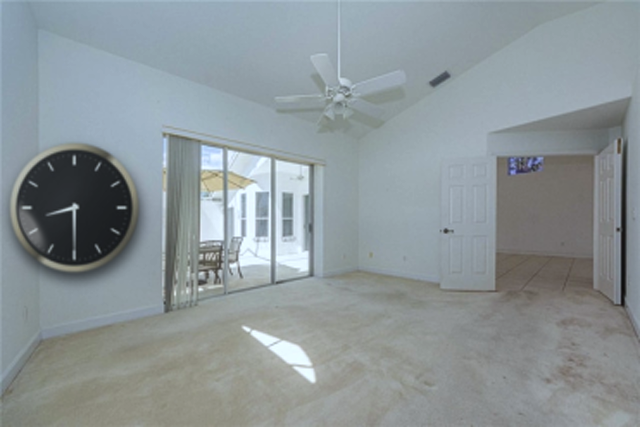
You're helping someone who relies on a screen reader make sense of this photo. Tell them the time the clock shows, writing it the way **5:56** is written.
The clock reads **8:30**
